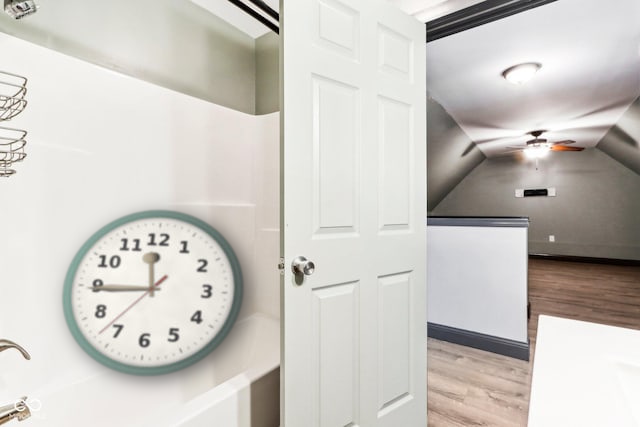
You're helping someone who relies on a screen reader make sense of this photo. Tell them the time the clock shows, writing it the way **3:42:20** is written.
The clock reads **11:44:37**
